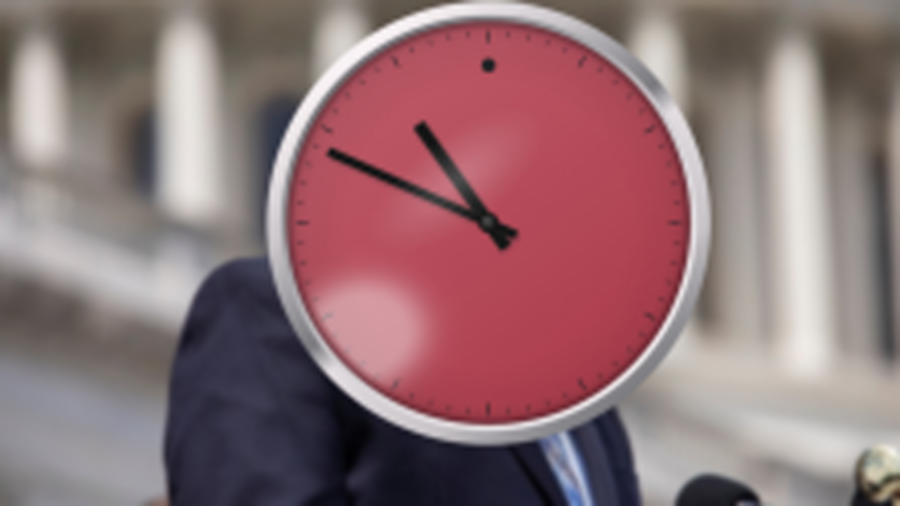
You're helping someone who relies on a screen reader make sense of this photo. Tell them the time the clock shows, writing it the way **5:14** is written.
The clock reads **10:49**
